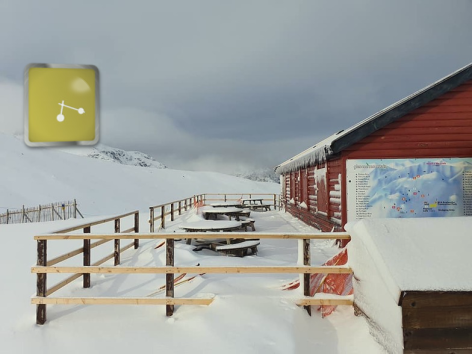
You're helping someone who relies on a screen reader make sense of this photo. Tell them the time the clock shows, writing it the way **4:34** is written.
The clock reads **6:18**
